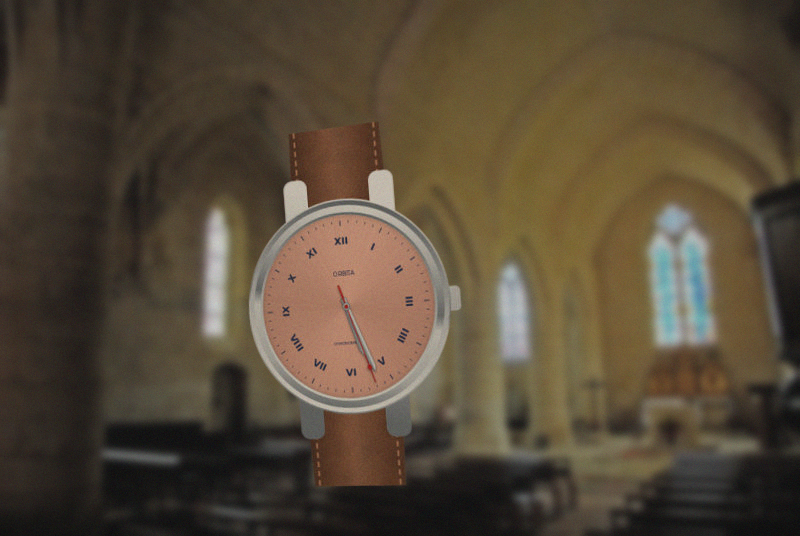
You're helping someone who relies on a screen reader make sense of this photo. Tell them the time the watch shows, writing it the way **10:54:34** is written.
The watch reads **5:26:27**
